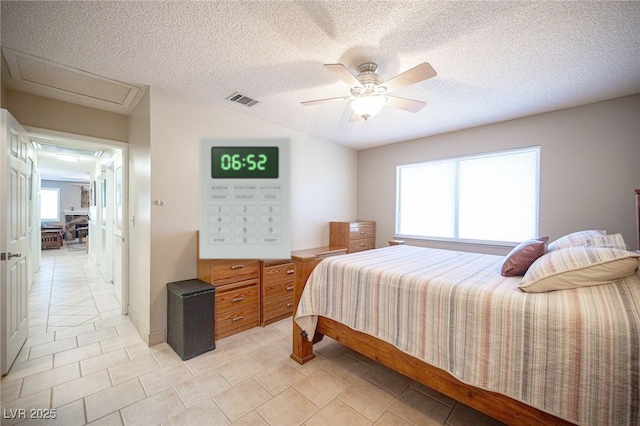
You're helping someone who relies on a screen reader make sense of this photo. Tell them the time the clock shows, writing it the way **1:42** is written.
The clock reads **6:52**
